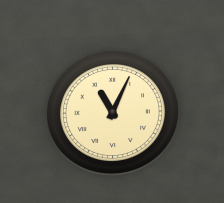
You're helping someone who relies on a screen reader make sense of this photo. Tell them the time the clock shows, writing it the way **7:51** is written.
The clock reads **11:04**
